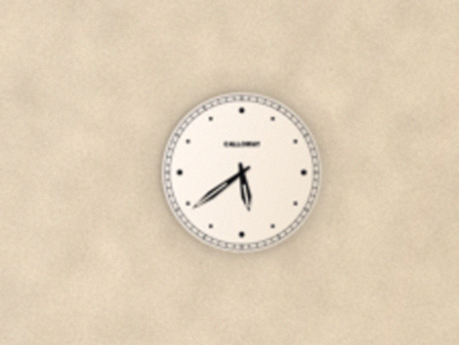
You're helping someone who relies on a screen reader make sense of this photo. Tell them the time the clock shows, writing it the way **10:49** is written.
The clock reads **5:39**
